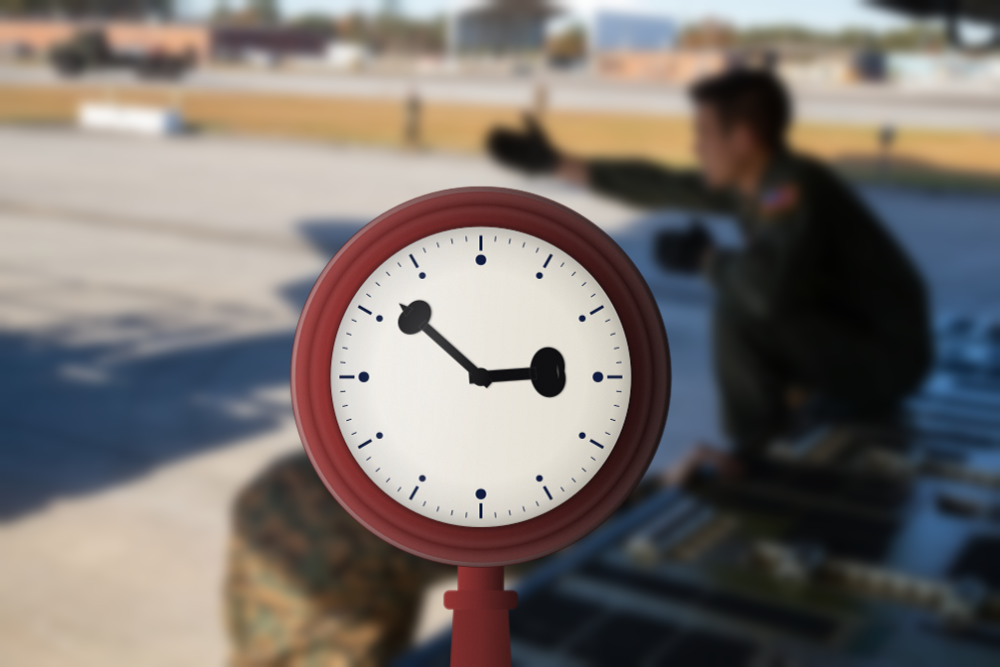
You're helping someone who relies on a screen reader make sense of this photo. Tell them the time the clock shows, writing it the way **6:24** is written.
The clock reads **2:52**
